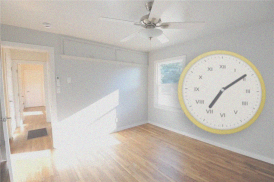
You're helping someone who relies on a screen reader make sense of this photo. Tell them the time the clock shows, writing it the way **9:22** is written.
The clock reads **7:09**
